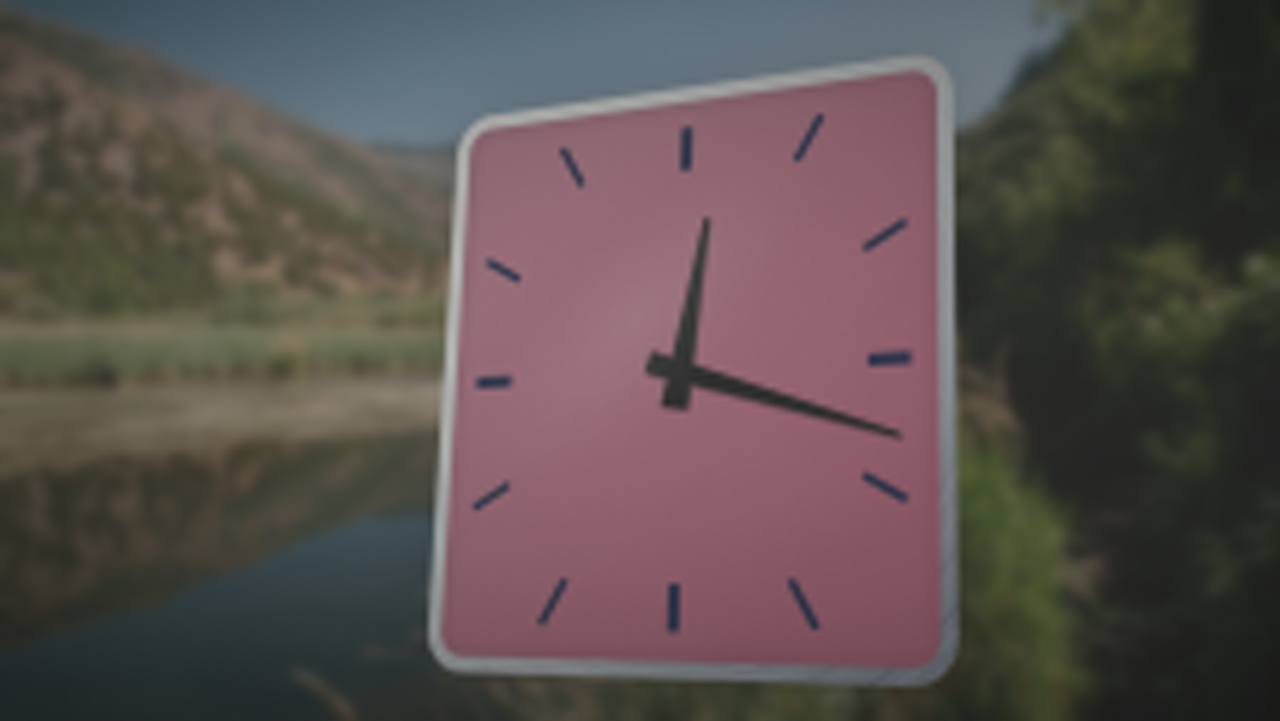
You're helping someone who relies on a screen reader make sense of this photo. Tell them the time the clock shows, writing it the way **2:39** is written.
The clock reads **12:18**
